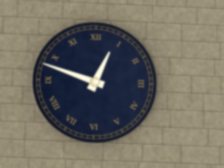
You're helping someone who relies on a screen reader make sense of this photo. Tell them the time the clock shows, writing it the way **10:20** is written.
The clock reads **12:48**
